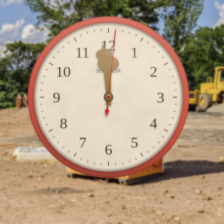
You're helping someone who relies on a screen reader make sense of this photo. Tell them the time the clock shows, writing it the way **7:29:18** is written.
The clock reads **11:59:01**
